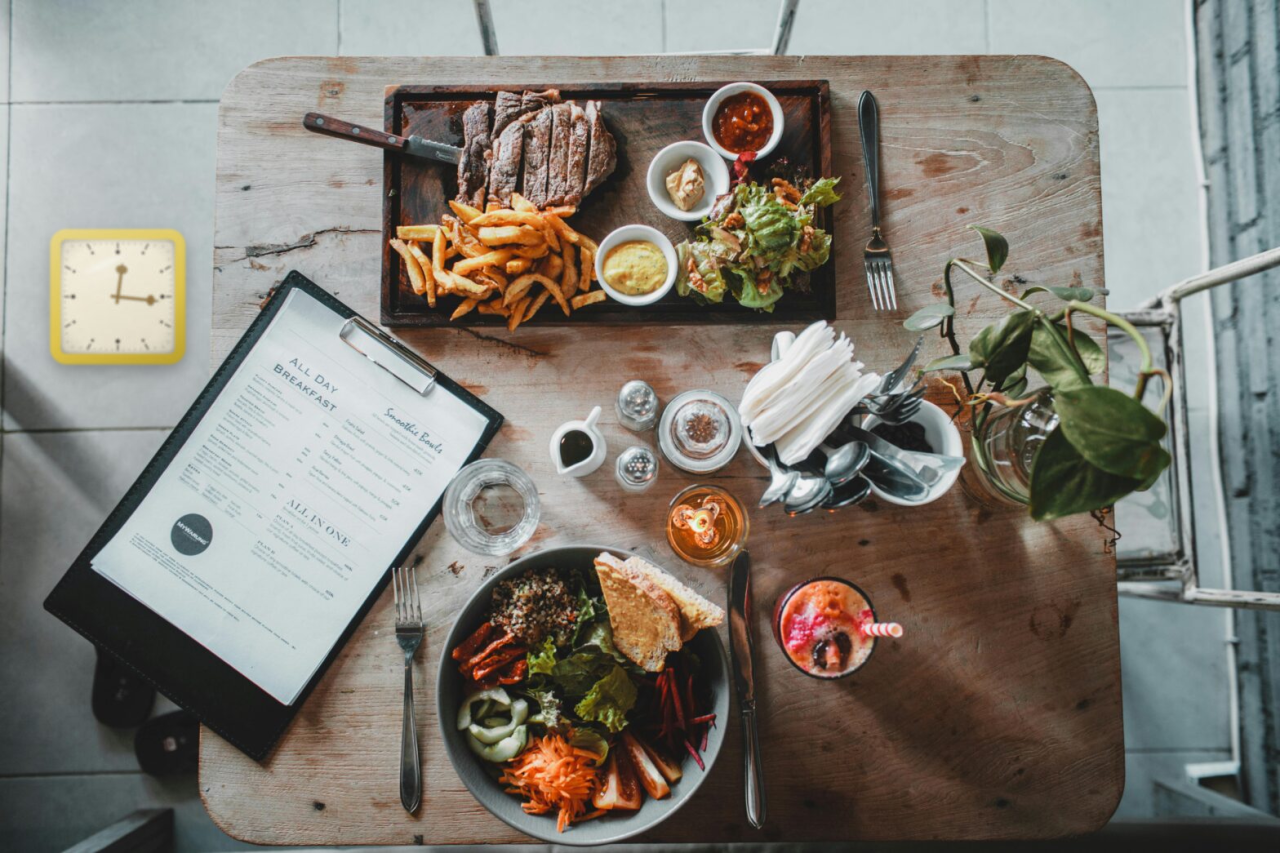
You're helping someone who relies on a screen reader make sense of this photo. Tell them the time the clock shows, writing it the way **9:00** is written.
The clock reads **12:16**
